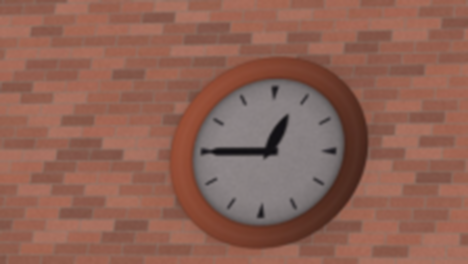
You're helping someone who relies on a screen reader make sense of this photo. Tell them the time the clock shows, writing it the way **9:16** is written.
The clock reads **12:45**
